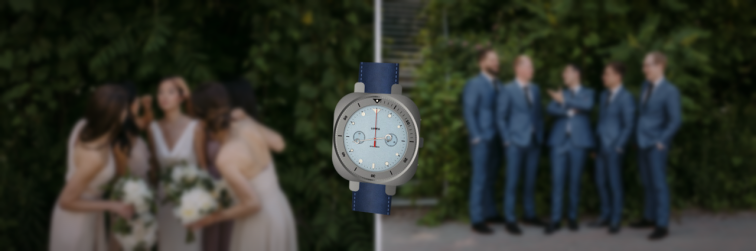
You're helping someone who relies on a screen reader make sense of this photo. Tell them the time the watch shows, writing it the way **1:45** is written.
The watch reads **2:43**
